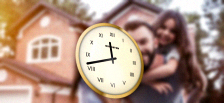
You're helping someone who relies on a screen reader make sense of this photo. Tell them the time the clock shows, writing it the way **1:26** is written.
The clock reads **11:42**
